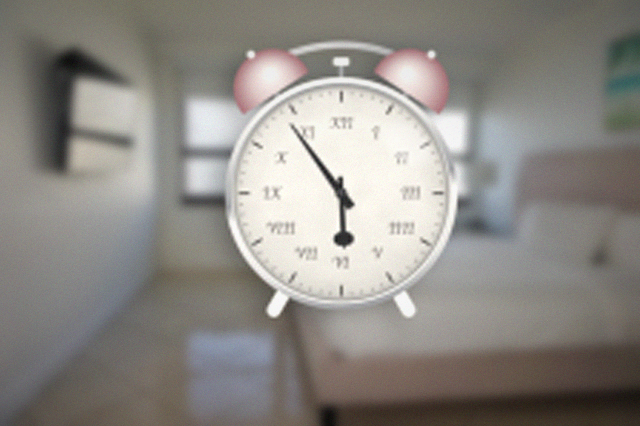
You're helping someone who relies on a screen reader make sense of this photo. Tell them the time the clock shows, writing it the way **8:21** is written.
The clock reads **5:54**
